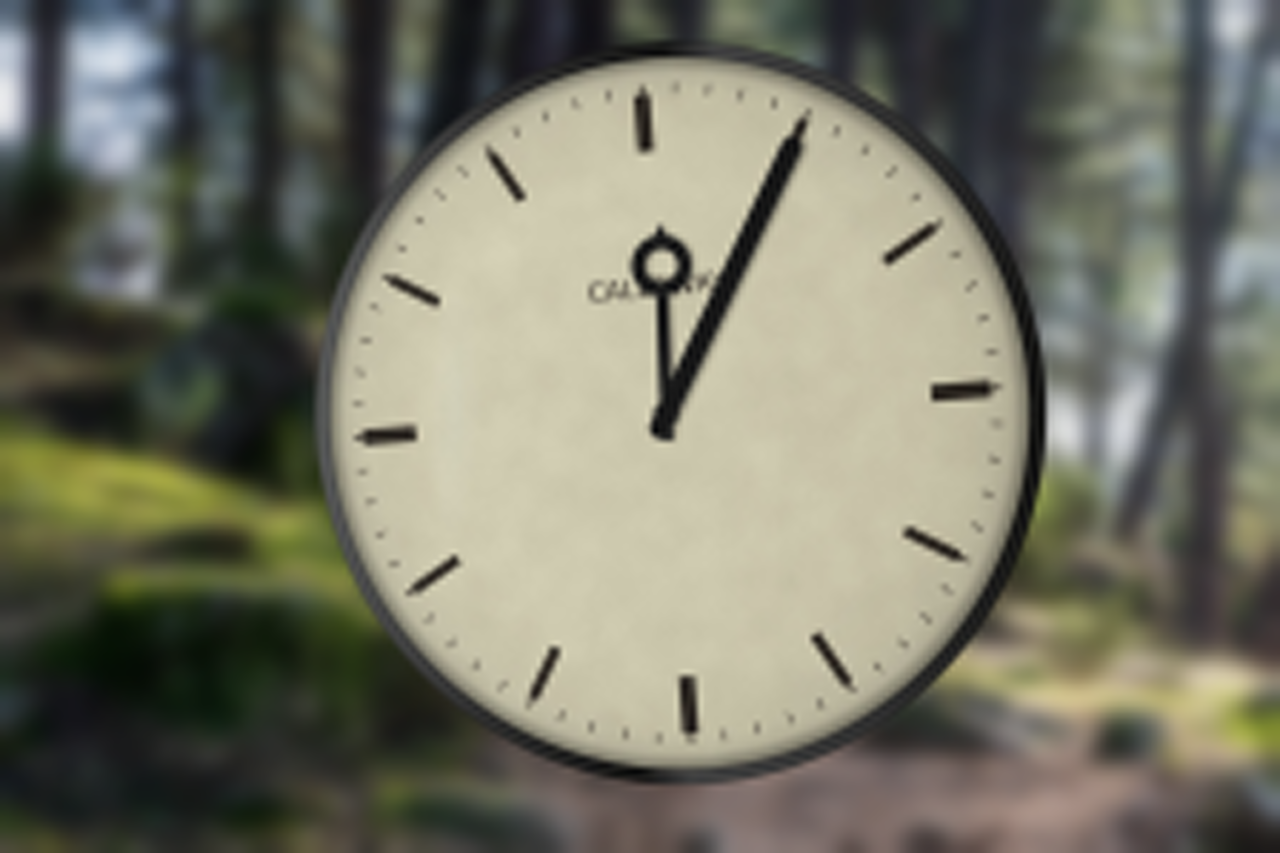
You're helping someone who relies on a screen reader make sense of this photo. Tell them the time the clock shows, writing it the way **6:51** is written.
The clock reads **12:05**
